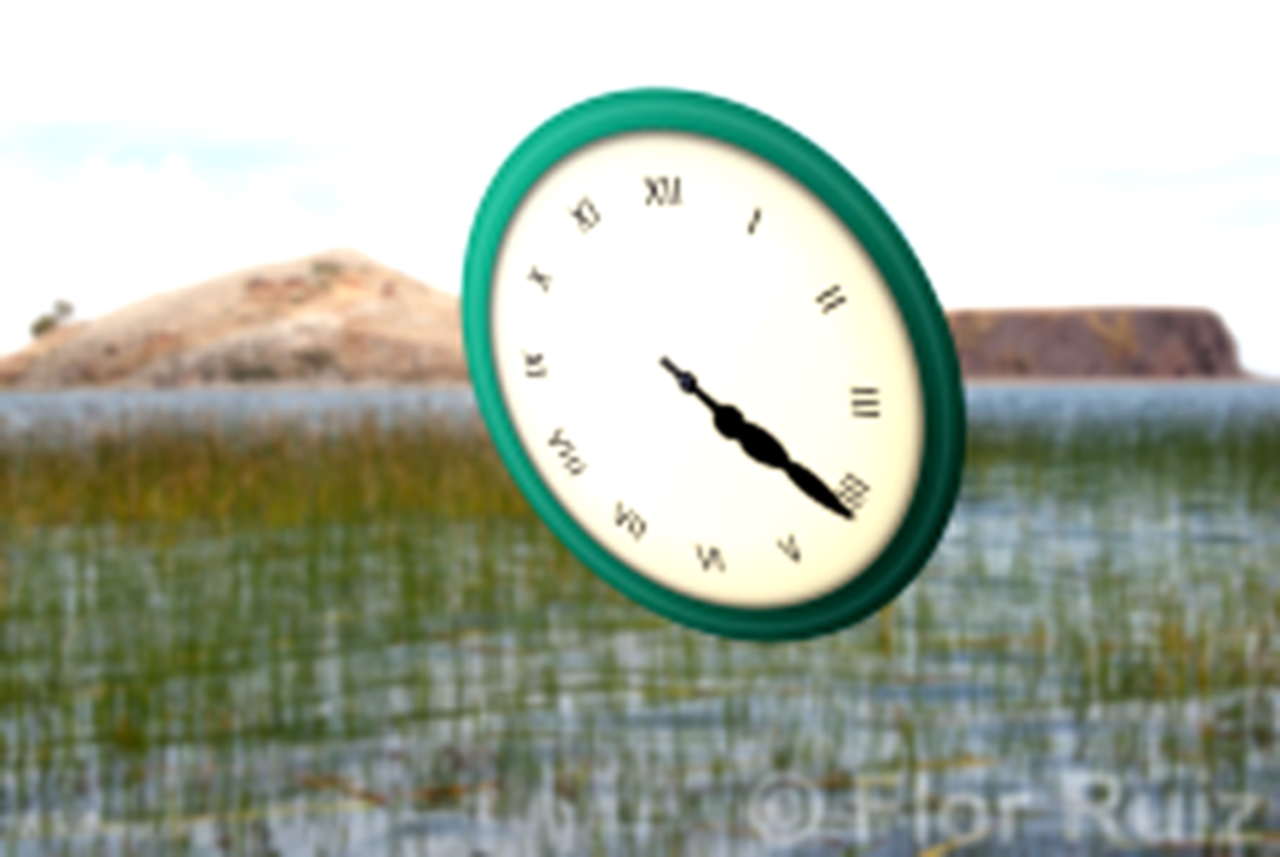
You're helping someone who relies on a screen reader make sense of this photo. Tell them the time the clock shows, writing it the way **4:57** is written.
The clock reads **4:21**
